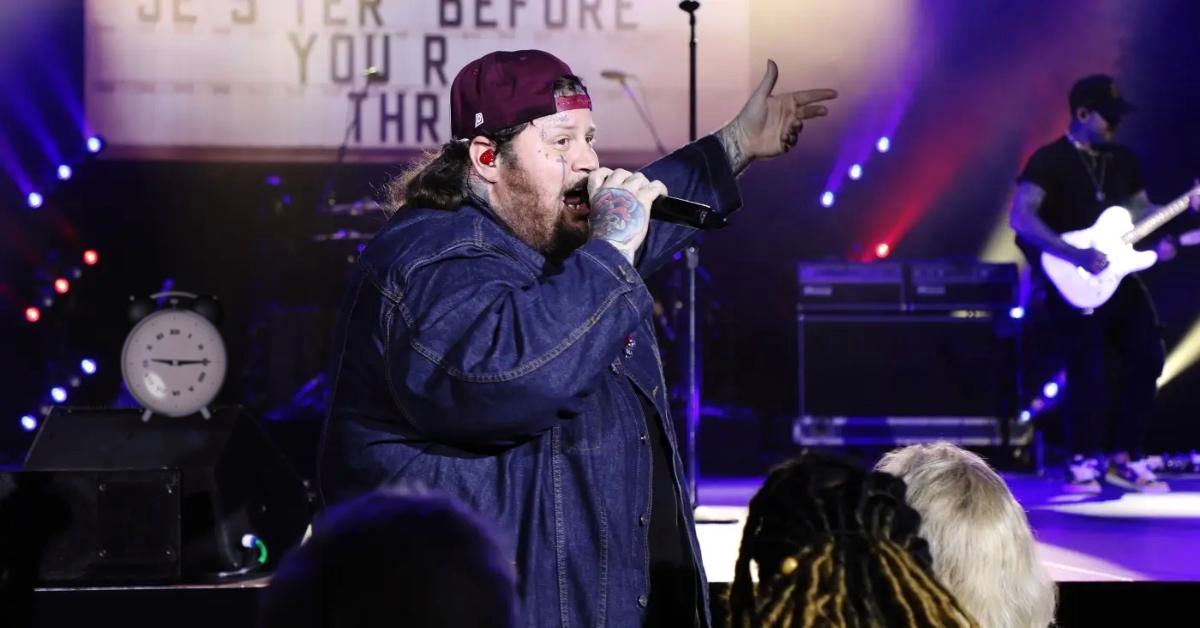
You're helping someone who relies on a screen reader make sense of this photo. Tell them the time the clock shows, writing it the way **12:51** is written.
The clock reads **9:15**
